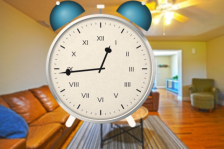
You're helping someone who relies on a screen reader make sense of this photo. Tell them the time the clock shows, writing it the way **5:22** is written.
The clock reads **12:44**
